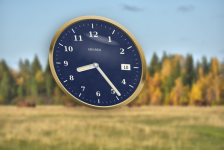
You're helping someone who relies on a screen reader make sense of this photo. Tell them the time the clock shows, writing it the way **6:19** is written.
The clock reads **8:24**
